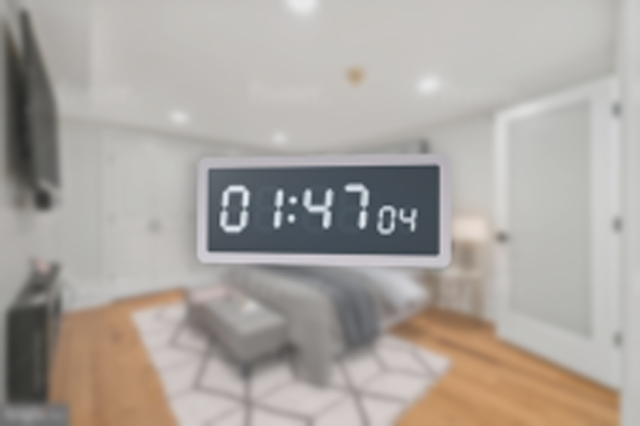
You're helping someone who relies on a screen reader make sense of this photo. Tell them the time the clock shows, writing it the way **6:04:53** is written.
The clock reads **1:47:04**
